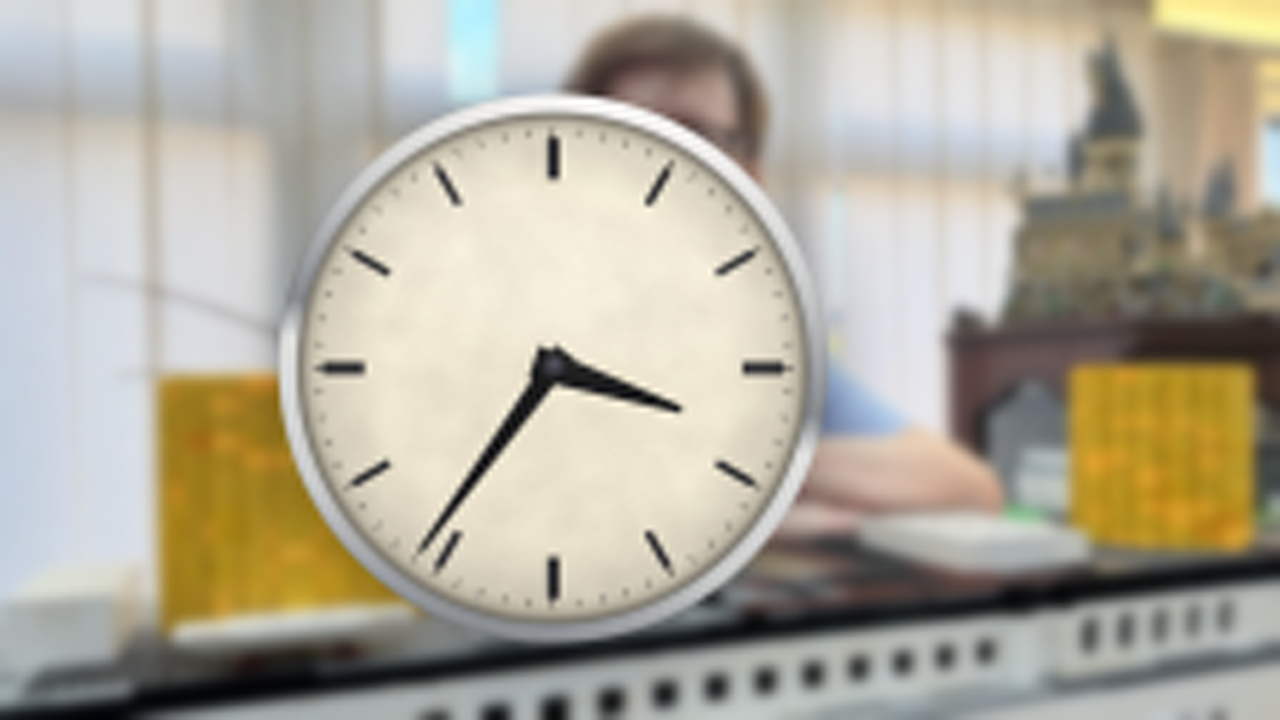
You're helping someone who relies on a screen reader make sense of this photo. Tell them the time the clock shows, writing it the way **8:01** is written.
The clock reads **3:36**
